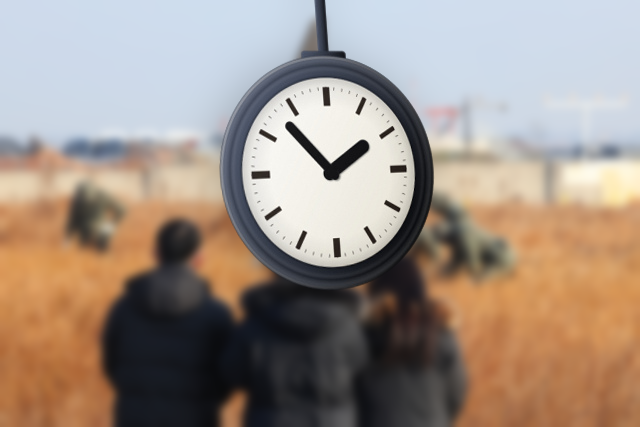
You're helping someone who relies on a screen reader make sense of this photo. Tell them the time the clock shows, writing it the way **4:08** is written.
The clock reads **1:53**
